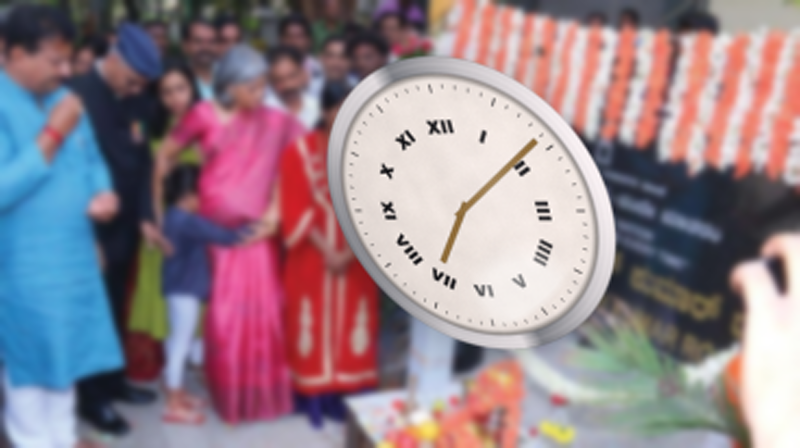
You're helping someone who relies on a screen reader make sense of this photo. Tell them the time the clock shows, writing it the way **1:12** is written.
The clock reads **7:09**
